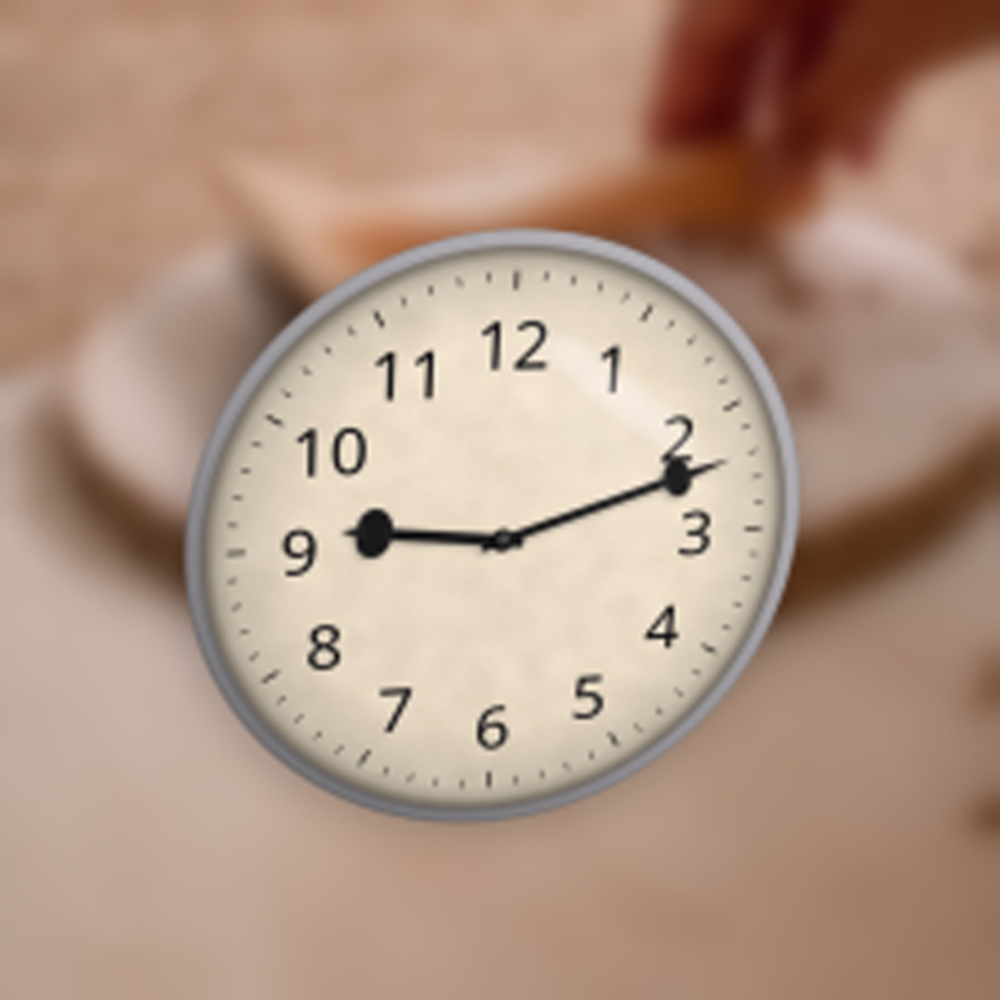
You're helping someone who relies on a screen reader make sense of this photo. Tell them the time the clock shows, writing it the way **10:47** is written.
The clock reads **9:12**
